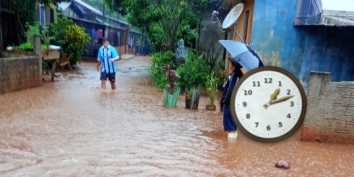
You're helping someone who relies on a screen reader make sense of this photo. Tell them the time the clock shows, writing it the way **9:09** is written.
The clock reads **1:12**
